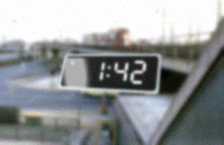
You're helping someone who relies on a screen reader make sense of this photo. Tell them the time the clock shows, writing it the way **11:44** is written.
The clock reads **1:42**
